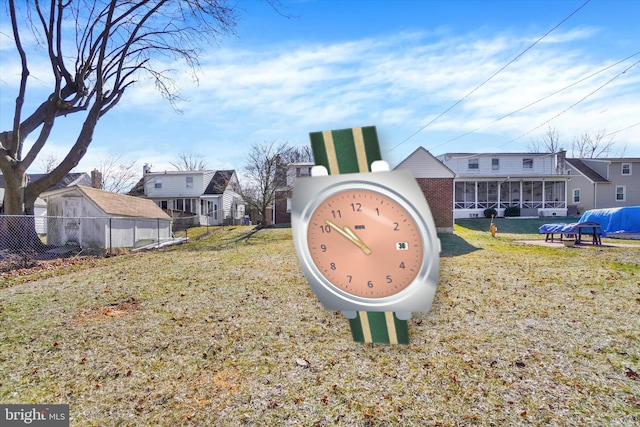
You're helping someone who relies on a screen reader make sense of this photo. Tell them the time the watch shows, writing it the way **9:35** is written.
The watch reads **10:52**
